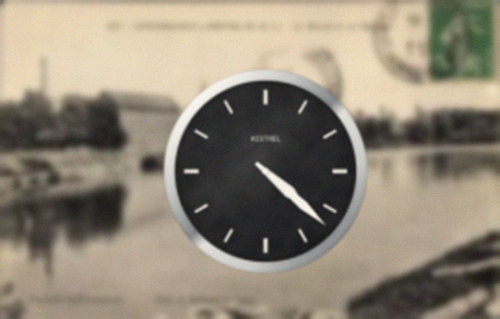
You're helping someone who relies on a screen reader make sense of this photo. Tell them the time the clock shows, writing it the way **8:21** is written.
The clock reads **4:22**
